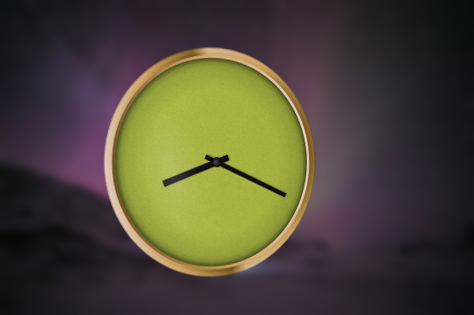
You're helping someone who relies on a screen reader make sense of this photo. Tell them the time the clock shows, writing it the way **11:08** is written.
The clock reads **8:19**
